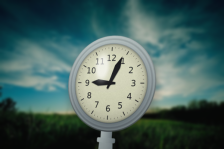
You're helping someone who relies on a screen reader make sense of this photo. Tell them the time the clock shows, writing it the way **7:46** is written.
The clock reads **9:04**
